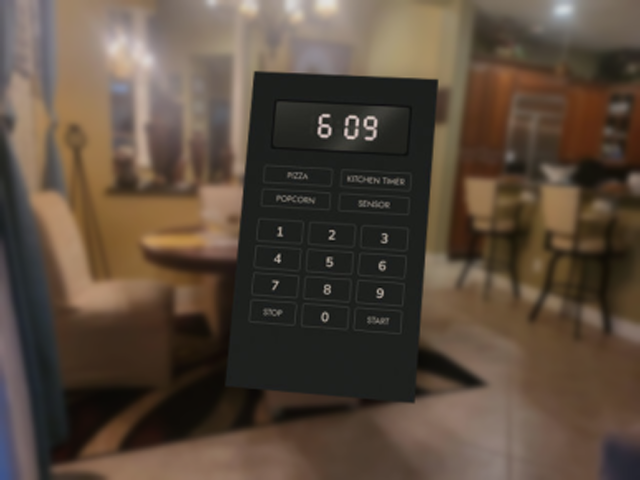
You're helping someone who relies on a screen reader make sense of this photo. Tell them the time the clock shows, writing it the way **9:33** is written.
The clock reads **6:09**
